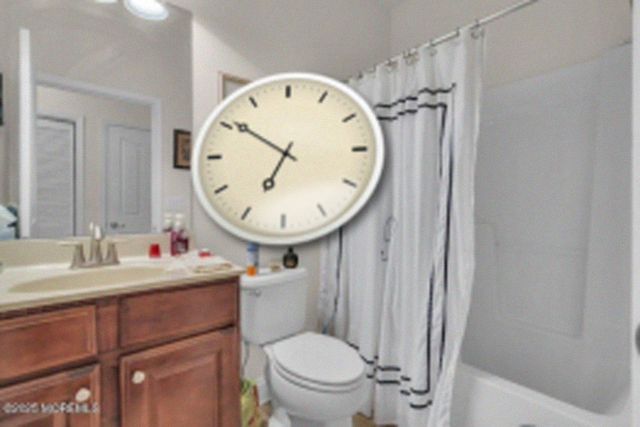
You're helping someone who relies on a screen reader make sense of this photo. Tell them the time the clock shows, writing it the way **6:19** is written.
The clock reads **6:51**
